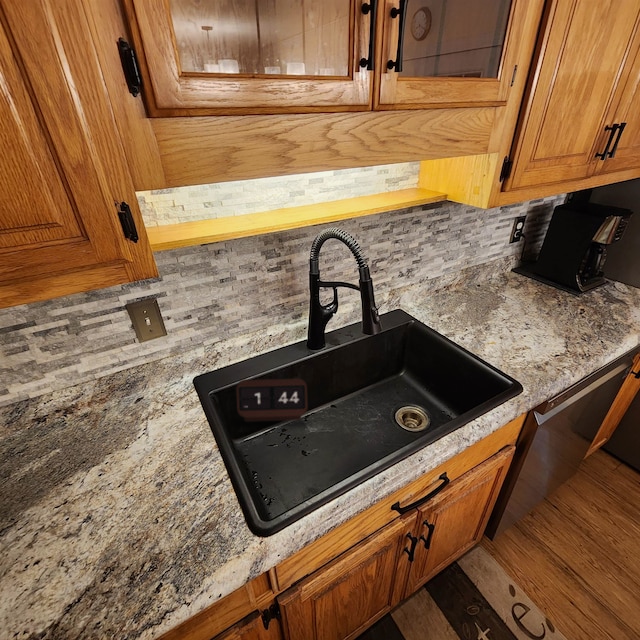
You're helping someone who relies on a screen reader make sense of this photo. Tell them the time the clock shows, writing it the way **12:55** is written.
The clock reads **1:44**
